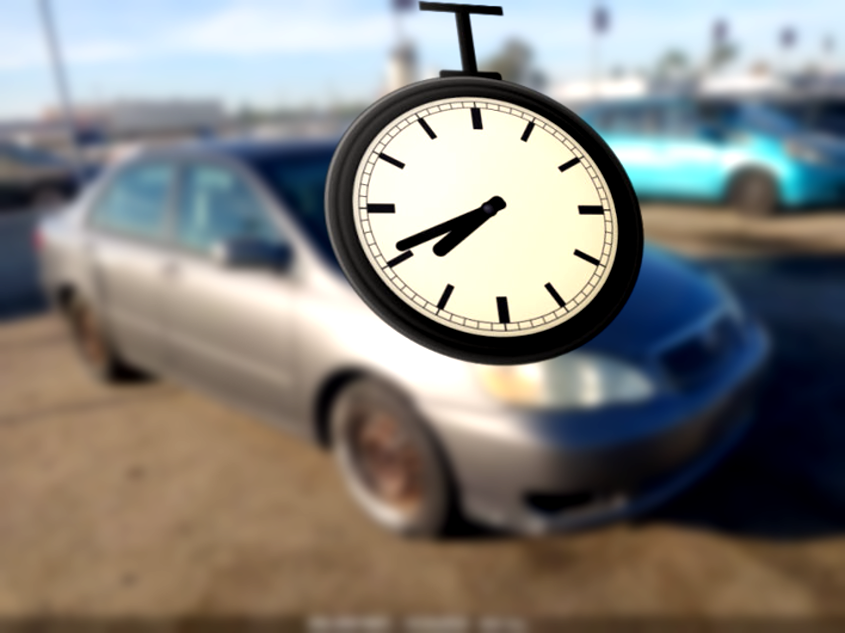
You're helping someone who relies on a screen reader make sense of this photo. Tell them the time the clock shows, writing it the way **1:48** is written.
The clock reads **7:41**
